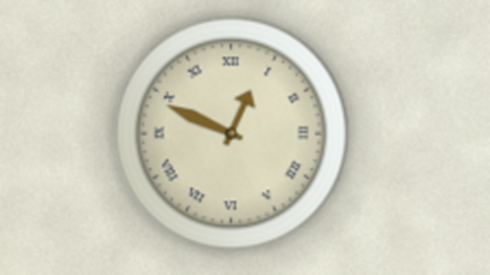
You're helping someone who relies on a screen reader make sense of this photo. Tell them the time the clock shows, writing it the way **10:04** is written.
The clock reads **12:49**
